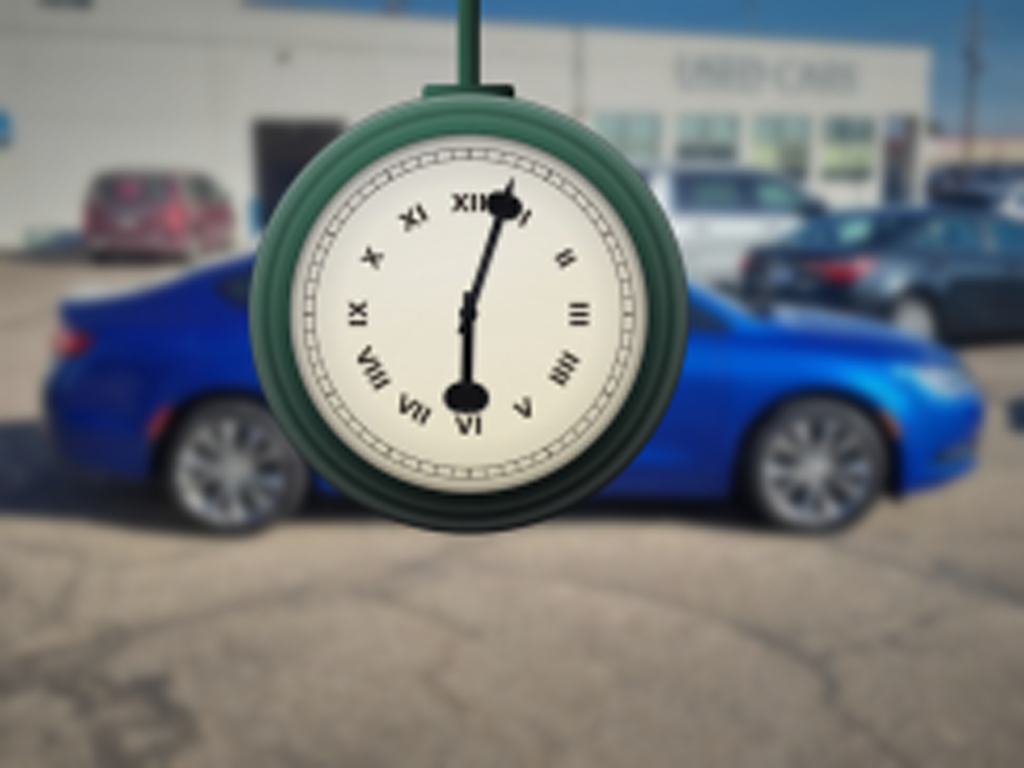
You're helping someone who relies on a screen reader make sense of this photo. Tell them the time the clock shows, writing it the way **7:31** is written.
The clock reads **6:03**
